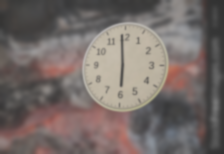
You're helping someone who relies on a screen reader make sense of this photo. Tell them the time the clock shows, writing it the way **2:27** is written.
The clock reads **5:59**
